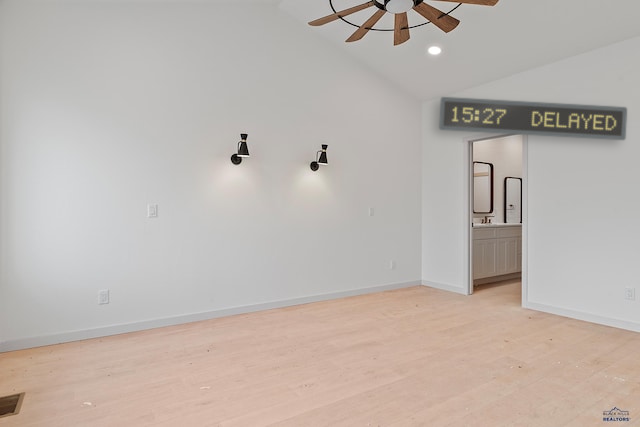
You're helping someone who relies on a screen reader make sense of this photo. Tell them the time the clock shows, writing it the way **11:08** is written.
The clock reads **15:27**
